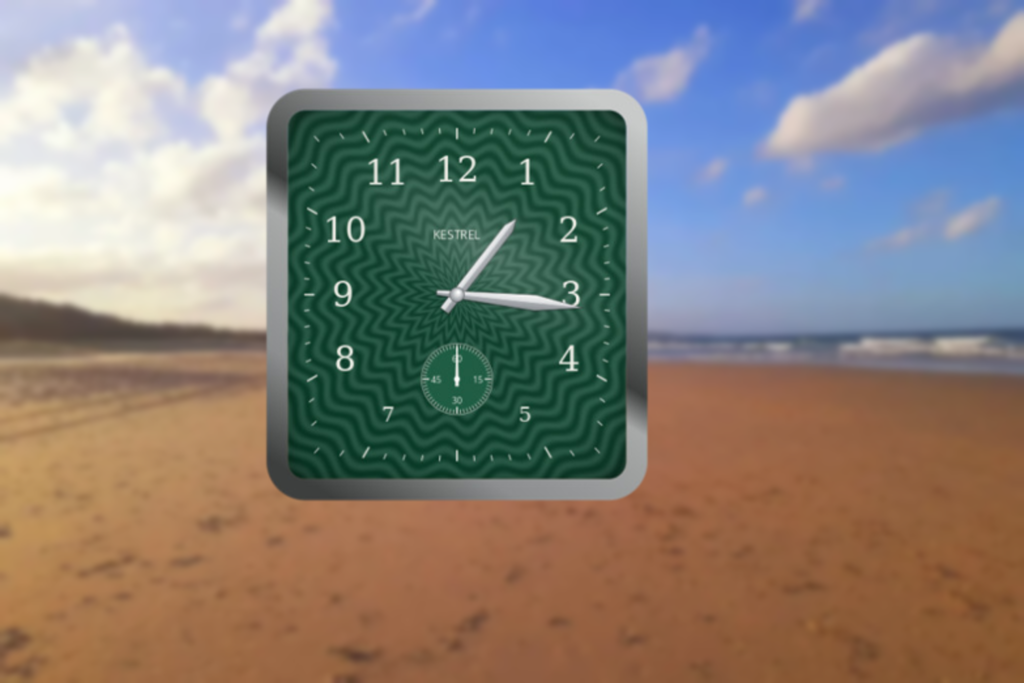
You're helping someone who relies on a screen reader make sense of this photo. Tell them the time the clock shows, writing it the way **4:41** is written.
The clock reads **1:16**
